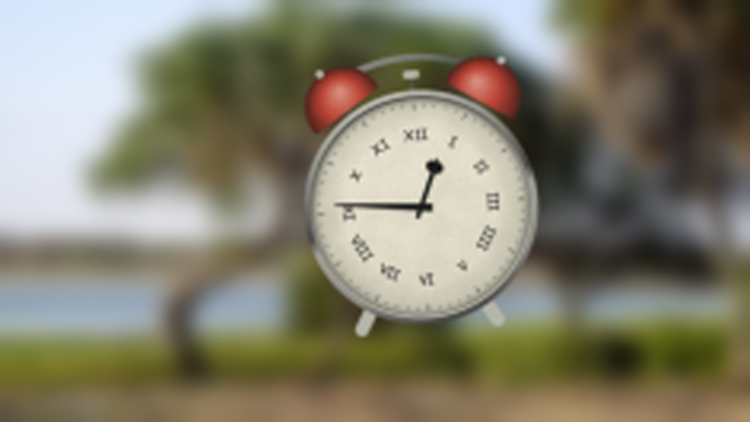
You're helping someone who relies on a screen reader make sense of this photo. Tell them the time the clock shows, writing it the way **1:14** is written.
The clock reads **12:46**
